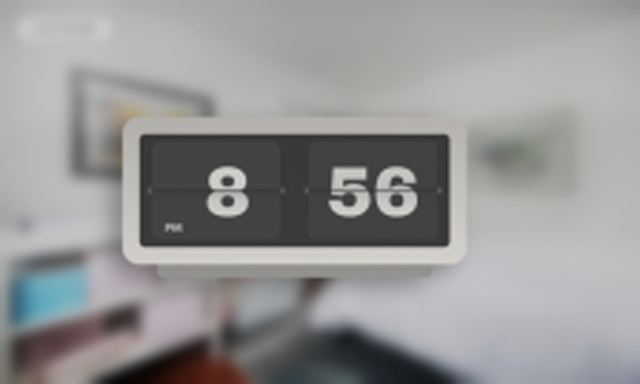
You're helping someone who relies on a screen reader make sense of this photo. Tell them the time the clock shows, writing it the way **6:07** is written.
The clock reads **8:56**
